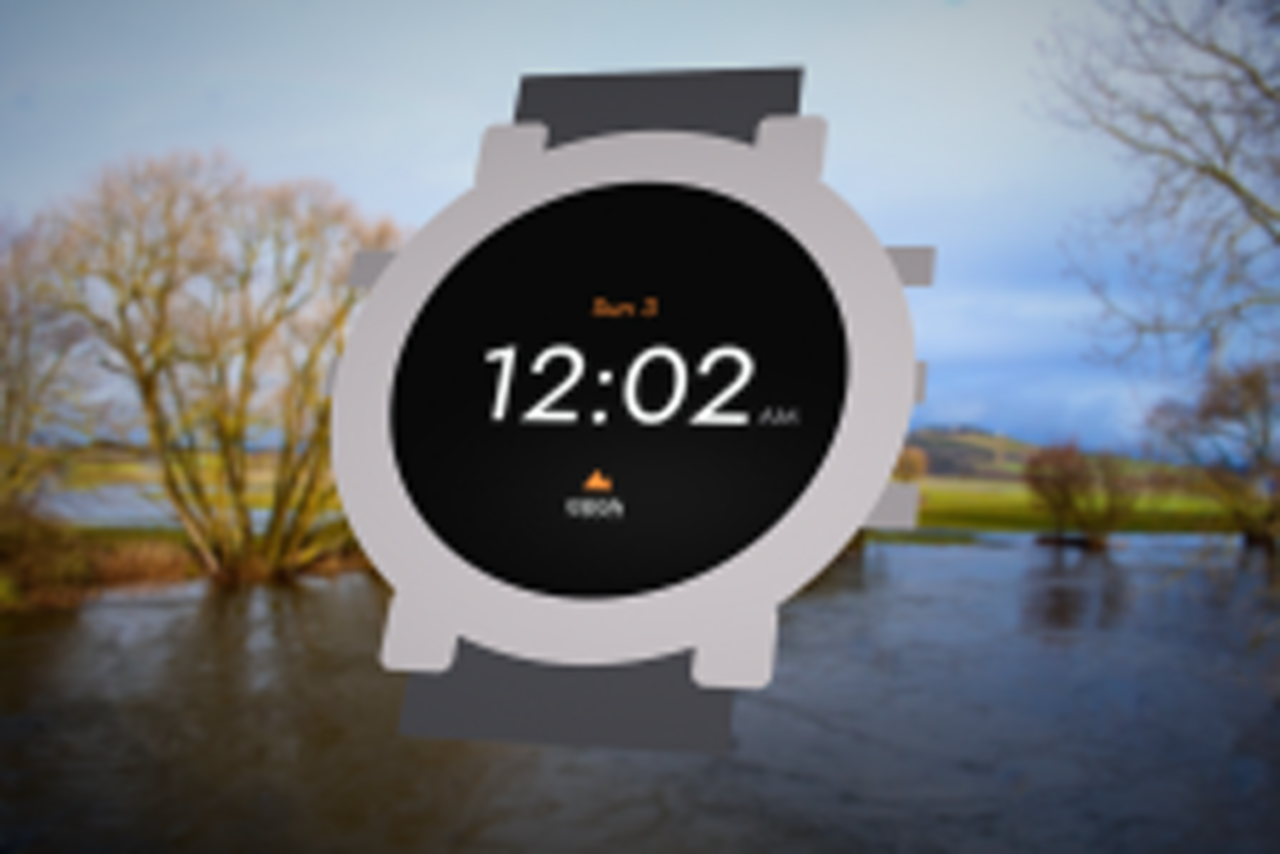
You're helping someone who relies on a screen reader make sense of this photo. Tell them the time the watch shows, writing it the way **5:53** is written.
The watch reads **12:02**
